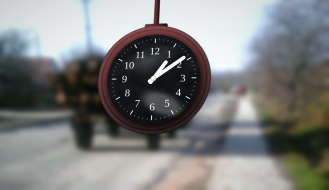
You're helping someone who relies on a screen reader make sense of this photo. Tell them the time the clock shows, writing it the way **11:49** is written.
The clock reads **1:09**
